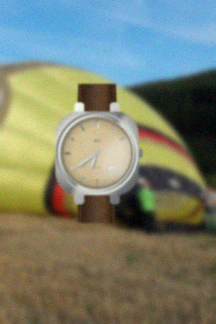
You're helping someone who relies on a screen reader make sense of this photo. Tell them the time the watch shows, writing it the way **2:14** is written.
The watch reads **6:39**
